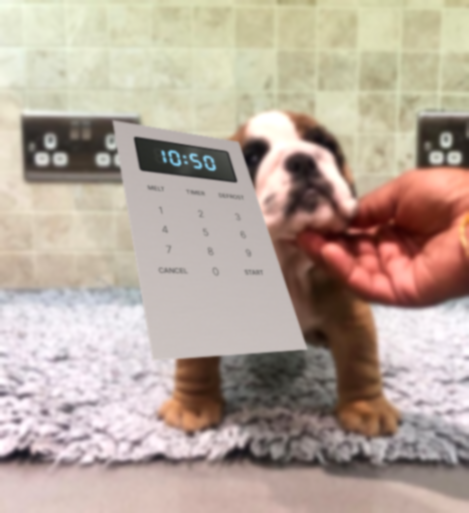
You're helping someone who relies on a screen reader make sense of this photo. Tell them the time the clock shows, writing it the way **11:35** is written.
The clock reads **10:50**
